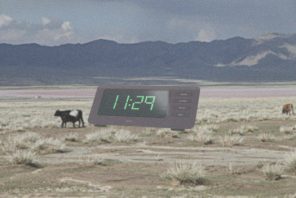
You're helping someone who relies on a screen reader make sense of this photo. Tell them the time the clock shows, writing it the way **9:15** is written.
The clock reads **11:29**
